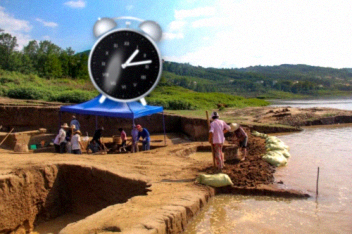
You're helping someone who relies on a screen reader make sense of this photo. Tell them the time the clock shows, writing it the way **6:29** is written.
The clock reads **1:13**
